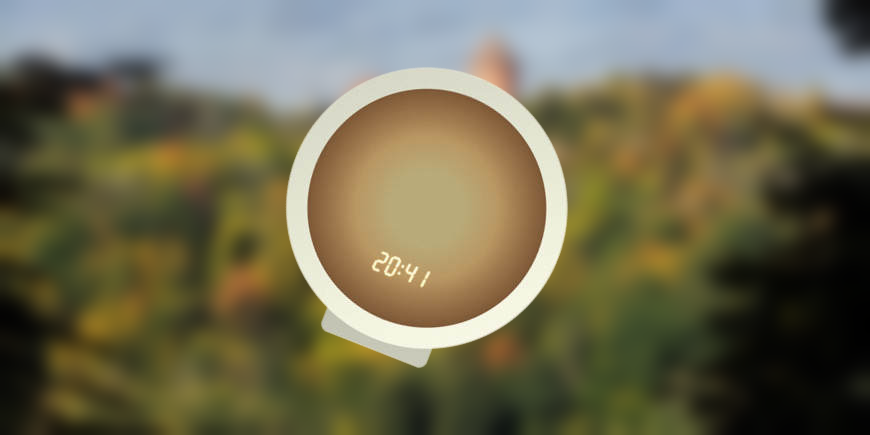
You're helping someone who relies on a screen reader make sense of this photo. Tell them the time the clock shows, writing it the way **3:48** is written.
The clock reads **20:41**
